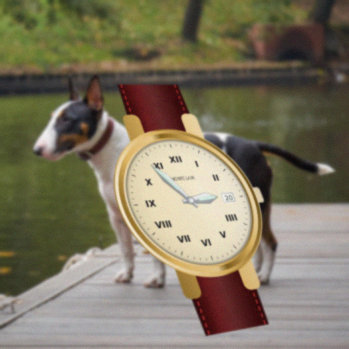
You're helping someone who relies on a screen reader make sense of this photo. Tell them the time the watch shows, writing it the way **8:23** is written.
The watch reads **2:54**
